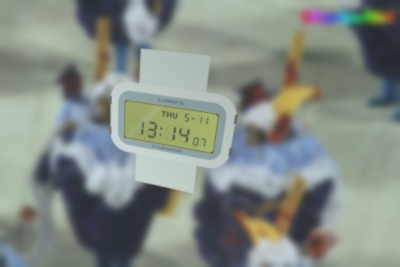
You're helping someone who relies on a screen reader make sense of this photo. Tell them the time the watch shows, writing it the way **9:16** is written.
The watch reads **13:14**
